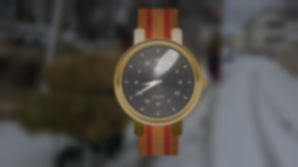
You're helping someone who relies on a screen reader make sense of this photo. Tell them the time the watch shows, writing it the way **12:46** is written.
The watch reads **8:40**
